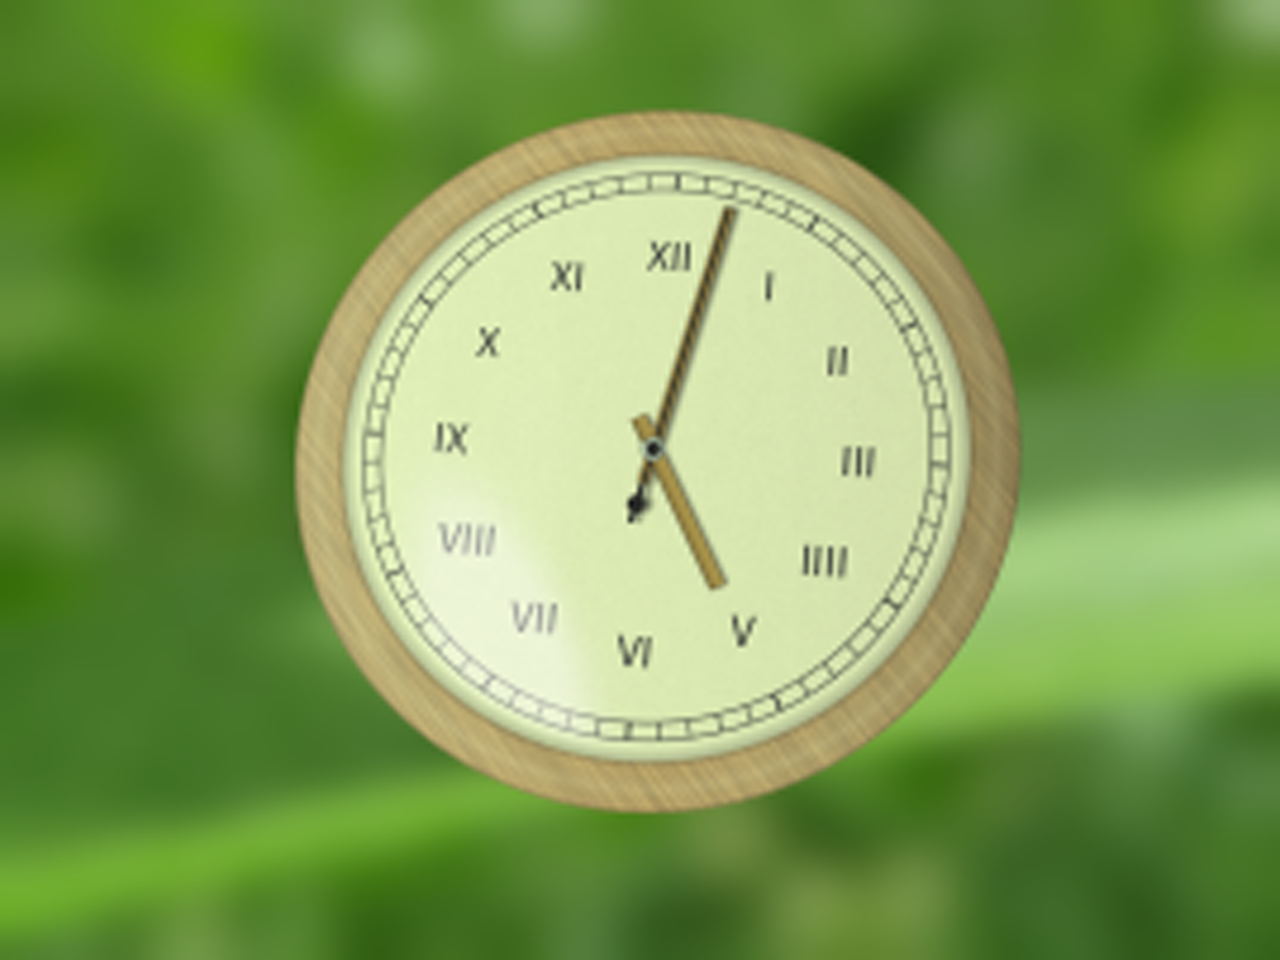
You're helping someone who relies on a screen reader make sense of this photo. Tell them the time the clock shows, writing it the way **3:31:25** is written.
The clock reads **5:02:02**
